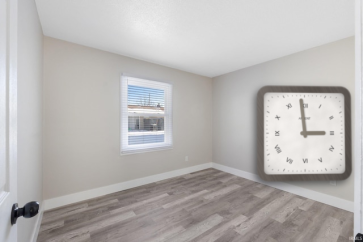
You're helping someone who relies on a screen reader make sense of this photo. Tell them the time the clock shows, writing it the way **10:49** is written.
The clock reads **2:59**
